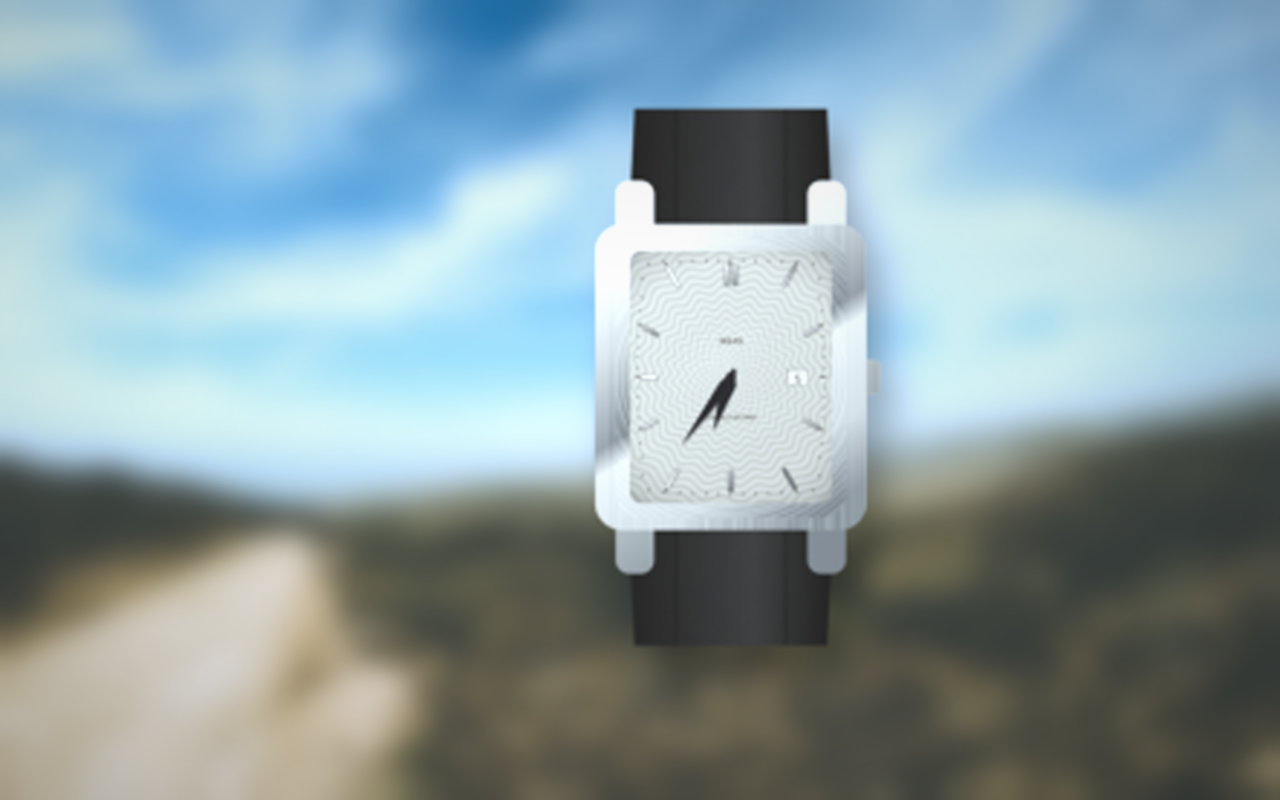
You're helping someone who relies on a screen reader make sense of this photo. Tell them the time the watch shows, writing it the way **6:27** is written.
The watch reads **6:36**
